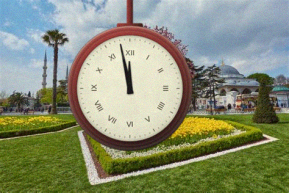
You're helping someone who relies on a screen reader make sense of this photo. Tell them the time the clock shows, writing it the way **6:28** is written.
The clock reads **11:58**
